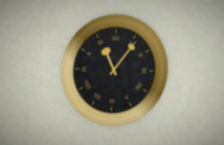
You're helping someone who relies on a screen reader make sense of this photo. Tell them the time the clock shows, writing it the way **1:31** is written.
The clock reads **11:06**
